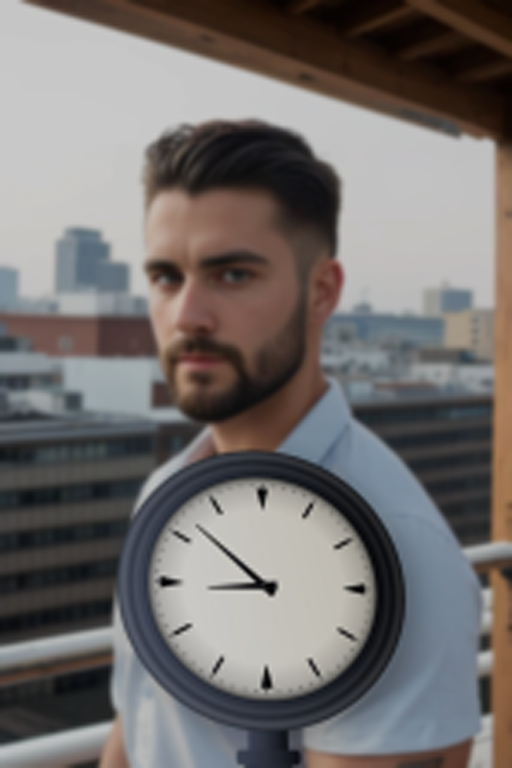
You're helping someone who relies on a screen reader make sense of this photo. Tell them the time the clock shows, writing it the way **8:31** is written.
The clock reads **8:52**
